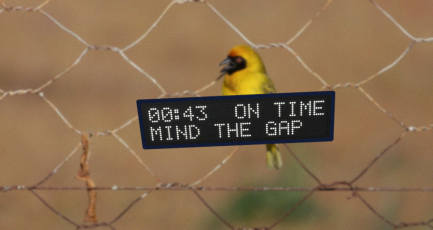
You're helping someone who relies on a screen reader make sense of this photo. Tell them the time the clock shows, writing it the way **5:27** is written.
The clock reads **0:43**
